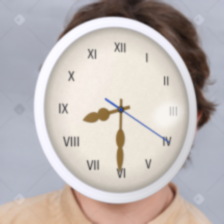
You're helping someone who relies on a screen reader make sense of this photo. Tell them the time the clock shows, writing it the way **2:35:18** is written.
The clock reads **8:30:20**
